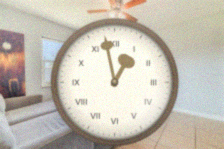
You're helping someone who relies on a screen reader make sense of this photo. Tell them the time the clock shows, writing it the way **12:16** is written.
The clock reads **12:58**
